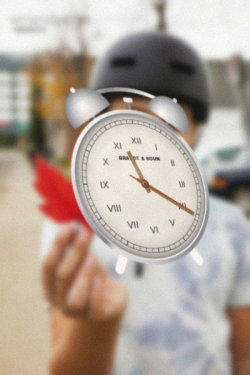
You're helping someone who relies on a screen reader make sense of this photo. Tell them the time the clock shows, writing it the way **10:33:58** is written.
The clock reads **11:20:20**
